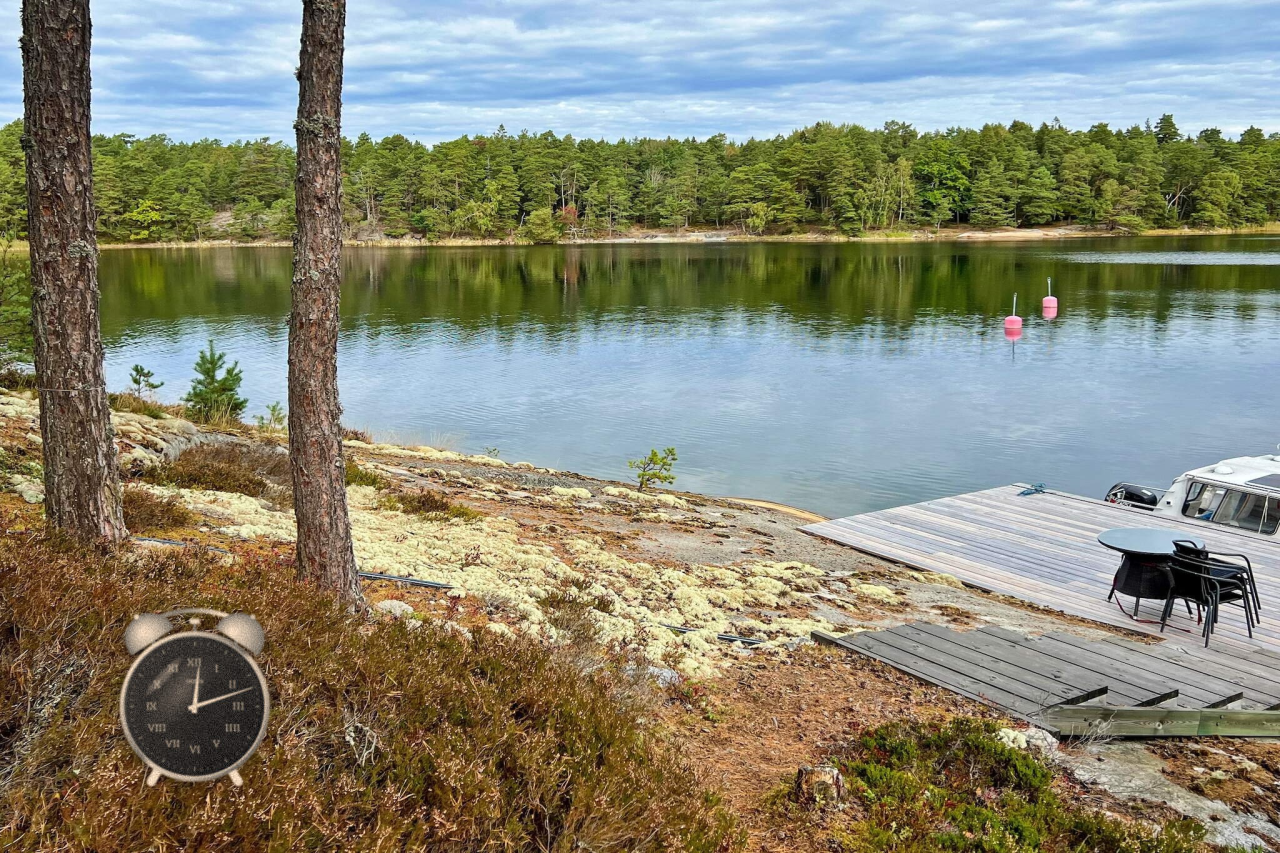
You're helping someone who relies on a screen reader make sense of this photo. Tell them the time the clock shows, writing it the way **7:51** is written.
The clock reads **12:12**
